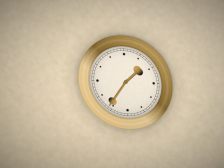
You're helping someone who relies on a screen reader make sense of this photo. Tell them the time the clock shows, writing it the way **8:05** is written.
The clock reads **1:36**
